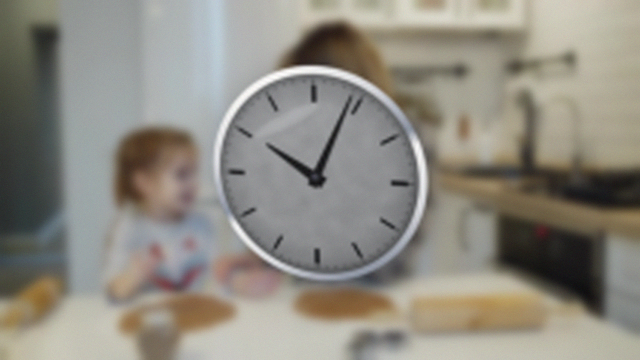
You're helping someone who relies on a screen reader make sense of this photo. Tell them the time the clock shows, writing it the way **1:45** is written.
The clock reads **10:04**
